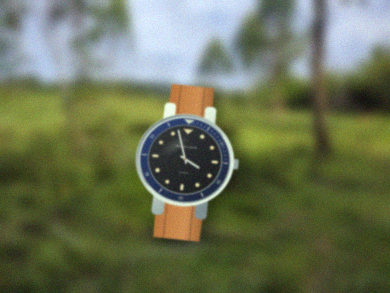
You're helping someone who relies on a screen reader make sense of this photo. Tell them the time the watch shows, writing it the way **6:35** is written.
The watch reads **3:57**
